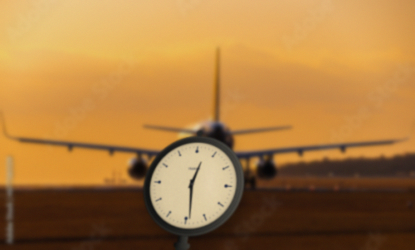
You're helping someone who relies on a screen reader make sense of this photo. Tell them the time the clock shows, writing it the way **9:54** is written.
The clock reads **12:29**
